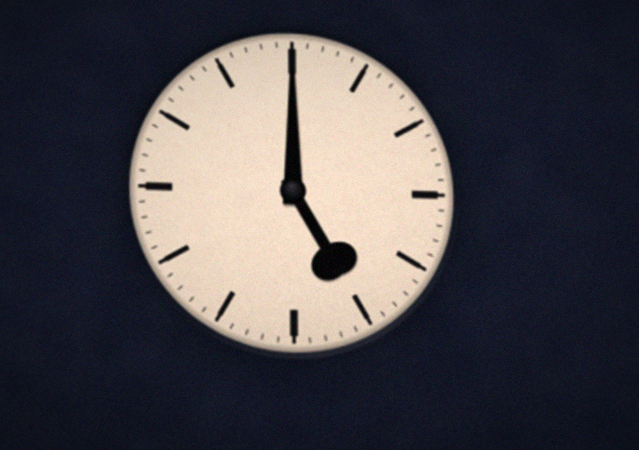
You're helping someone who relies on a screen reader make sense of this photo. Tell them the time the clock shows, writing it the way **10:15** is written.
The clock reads **5:00**
